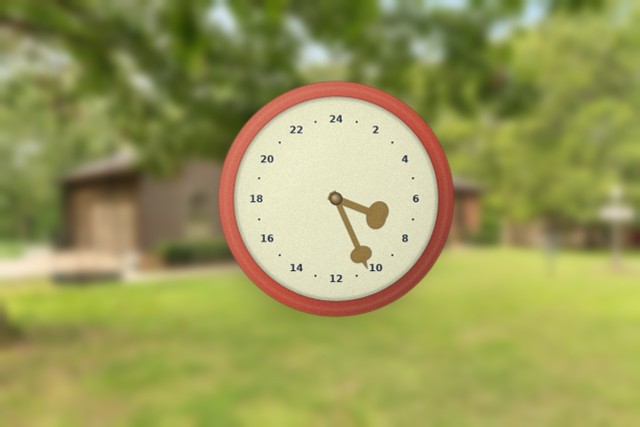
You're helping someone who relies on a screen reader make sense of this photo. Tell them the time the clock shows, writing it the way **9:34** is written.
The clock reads **7:26**
